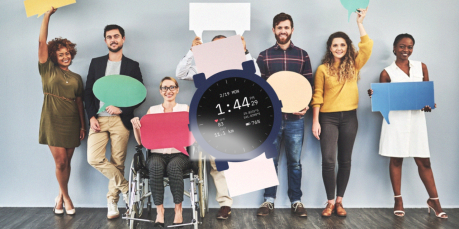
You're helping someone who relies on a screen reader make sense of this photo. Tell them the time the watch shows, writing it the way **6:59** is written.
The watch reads **1:44**
